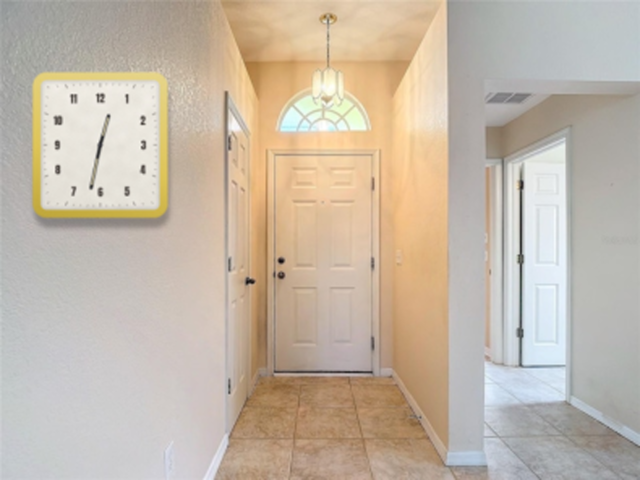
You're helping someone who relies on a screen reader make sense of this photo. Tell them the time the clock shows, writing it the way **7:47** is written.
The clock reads **12:32**
